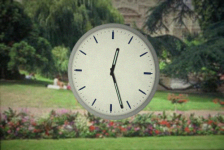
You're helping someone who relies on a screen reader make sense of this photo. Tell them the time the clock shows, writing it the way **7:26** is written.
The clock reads **12:27**
